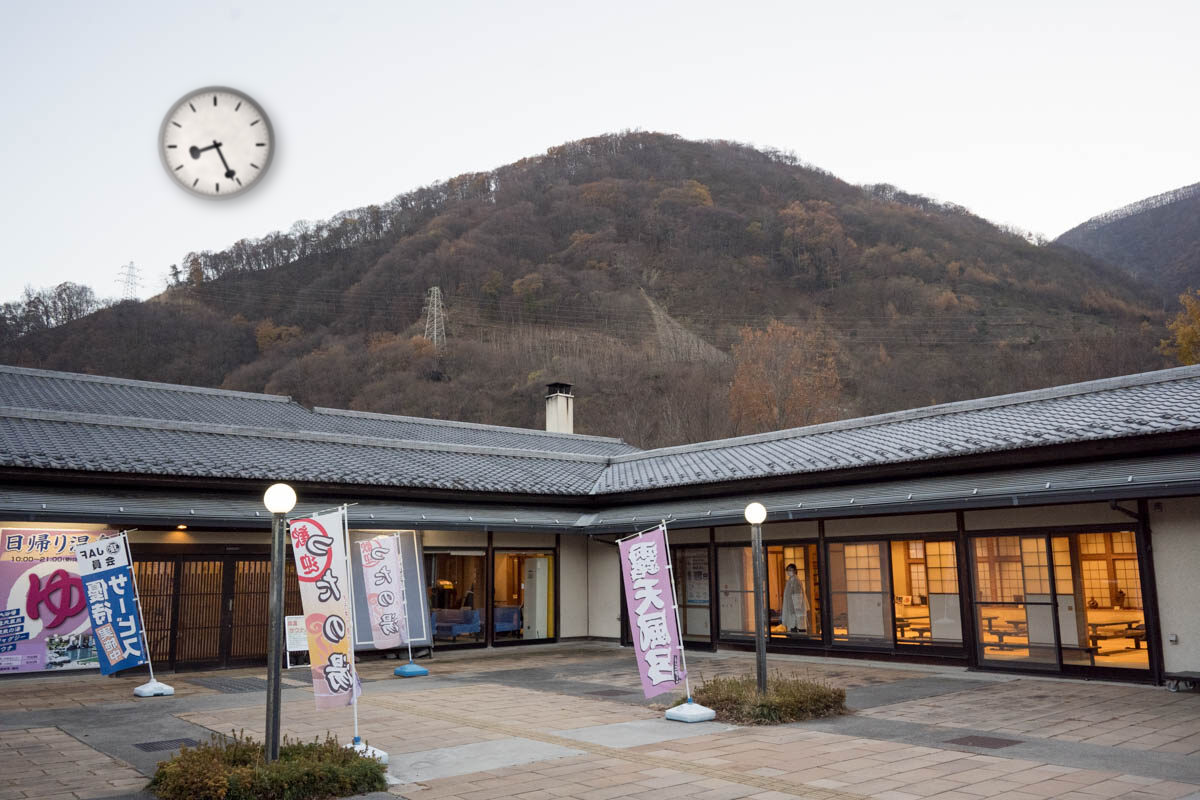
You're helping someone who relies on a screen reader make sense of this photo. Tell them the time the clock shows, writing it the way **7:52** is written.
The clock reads **8:26**
